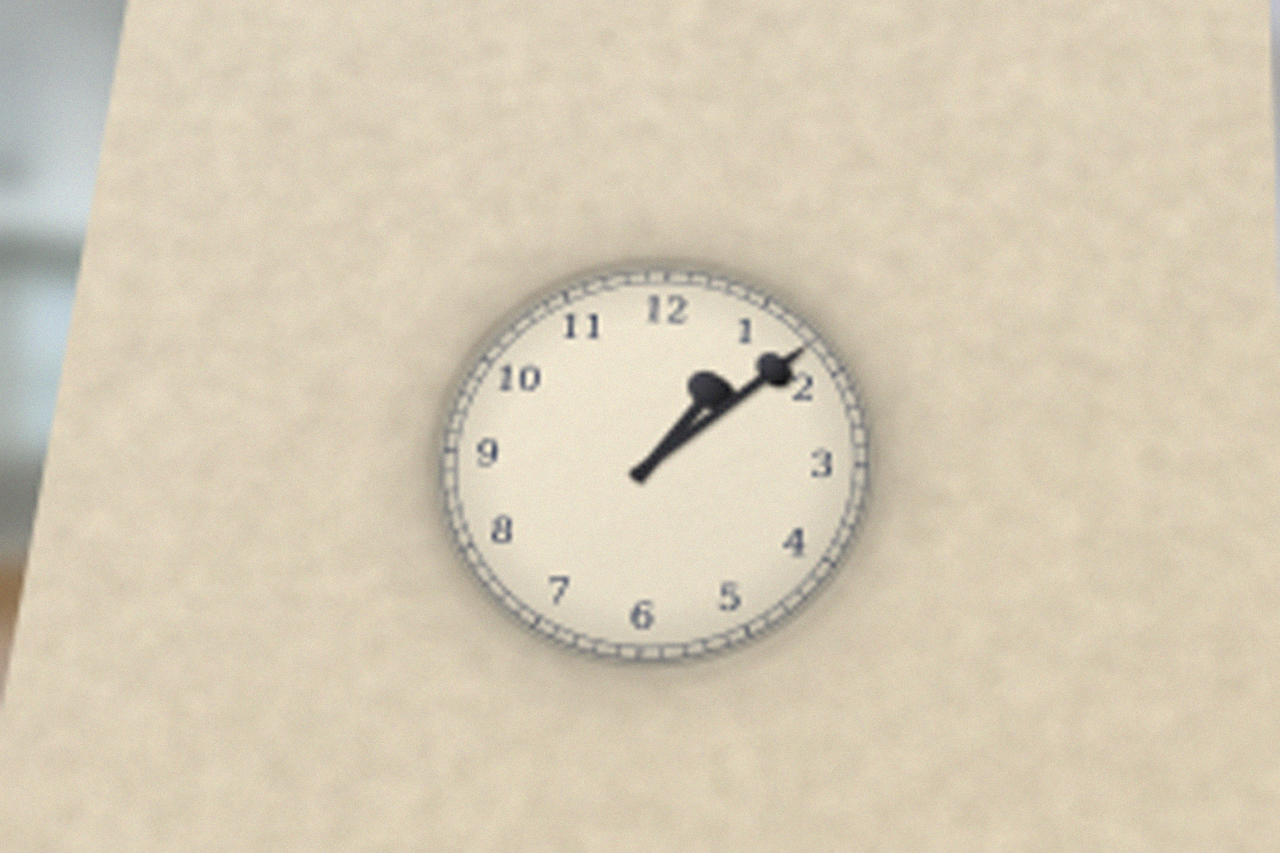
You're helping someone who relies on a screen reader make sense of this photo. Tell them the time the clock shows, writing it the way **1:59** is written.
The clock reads **1:08**
